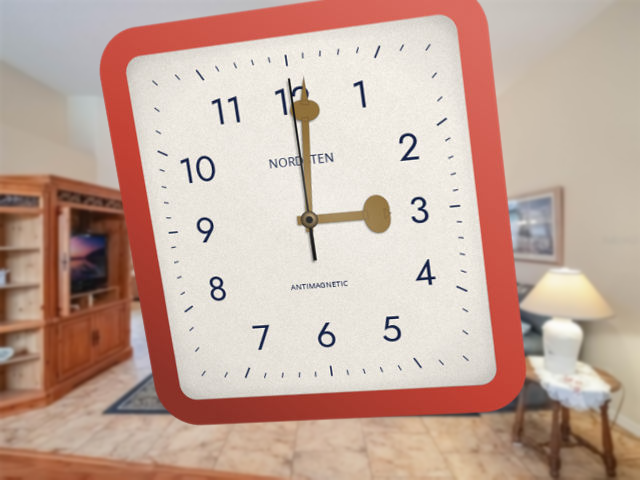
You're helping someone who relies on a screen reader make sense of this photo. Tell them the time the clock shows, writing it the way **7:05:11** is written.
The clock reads **3:01:00**
